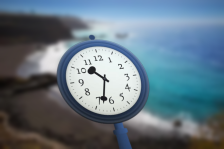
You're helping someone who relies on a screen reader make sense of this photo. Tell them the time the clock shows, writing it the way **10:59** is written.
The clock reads **10:33**
